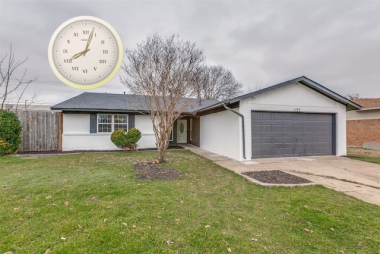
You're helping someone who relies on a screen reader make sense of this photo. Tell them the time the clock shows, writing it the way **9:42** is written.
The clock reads **8:03**
